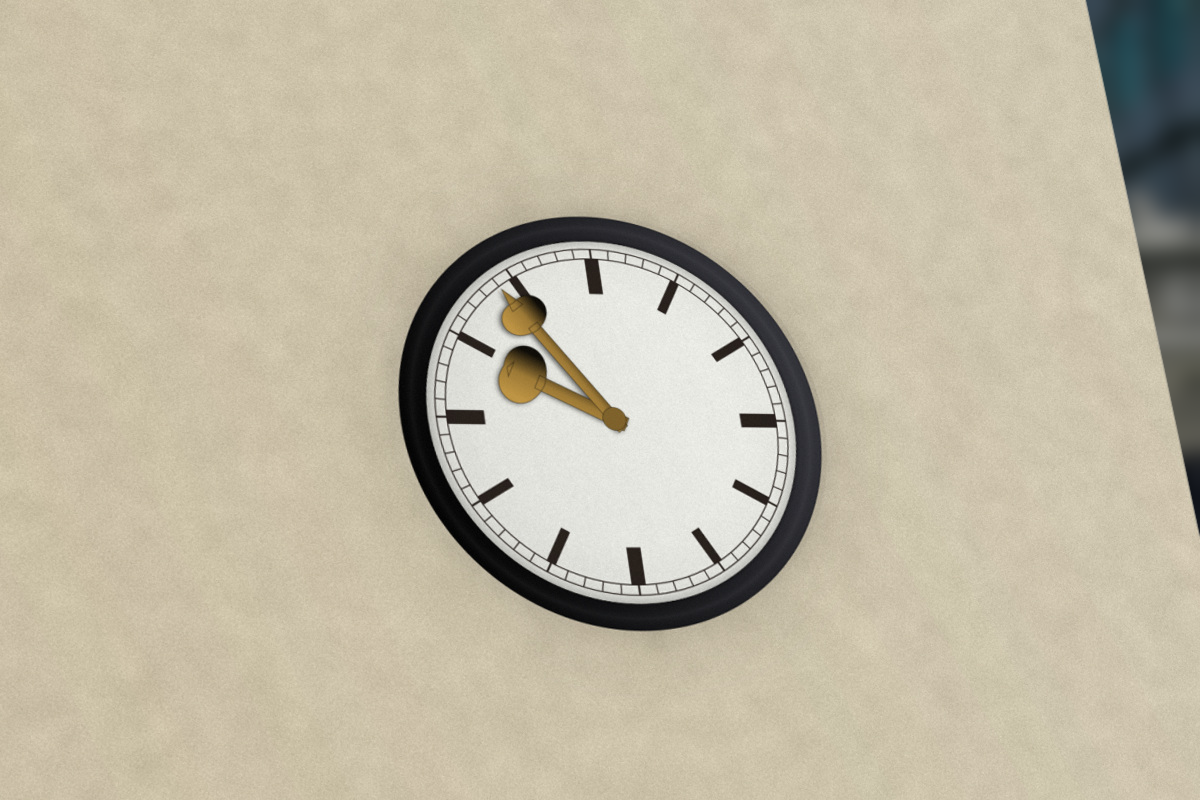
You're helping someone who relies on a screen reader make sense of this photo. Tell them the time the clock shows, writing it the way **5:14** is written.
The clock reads **9:54**
